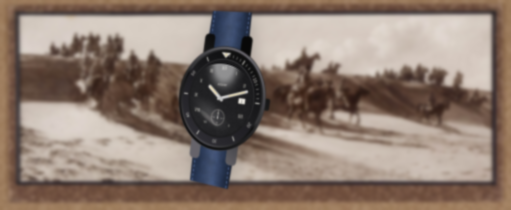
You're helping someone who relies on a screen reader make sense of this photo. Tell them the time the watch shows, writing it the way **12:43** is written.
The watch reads **10:12**
